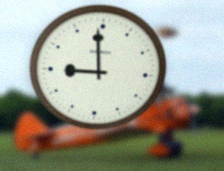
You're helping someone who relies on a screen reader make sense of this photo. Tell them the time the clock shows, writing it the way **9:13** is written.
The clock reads **8:59**
